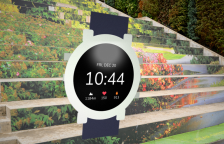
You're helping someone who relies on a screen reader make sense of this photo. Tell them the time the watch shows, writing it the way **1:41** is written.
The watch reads **10:44**
